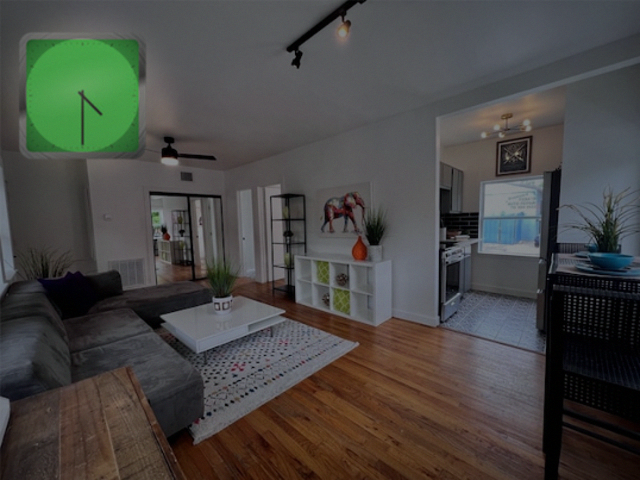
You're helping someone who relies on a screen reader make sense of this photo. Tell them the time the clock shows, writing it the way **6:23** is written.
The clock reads **4:30**
